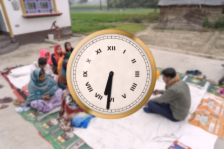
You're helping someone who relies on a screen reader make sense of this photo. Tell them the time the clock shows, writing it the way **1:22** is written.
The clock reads **6:31**
